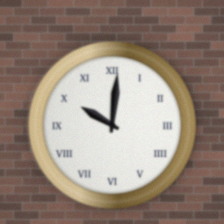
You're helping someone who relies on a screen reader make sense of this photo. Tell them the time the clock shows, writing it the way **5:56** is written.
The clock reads **10:01**
